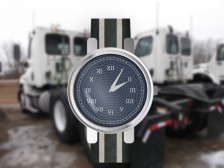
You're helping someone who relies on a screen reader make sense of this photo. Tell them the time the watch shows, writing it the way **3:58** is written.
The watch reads **2:05**
